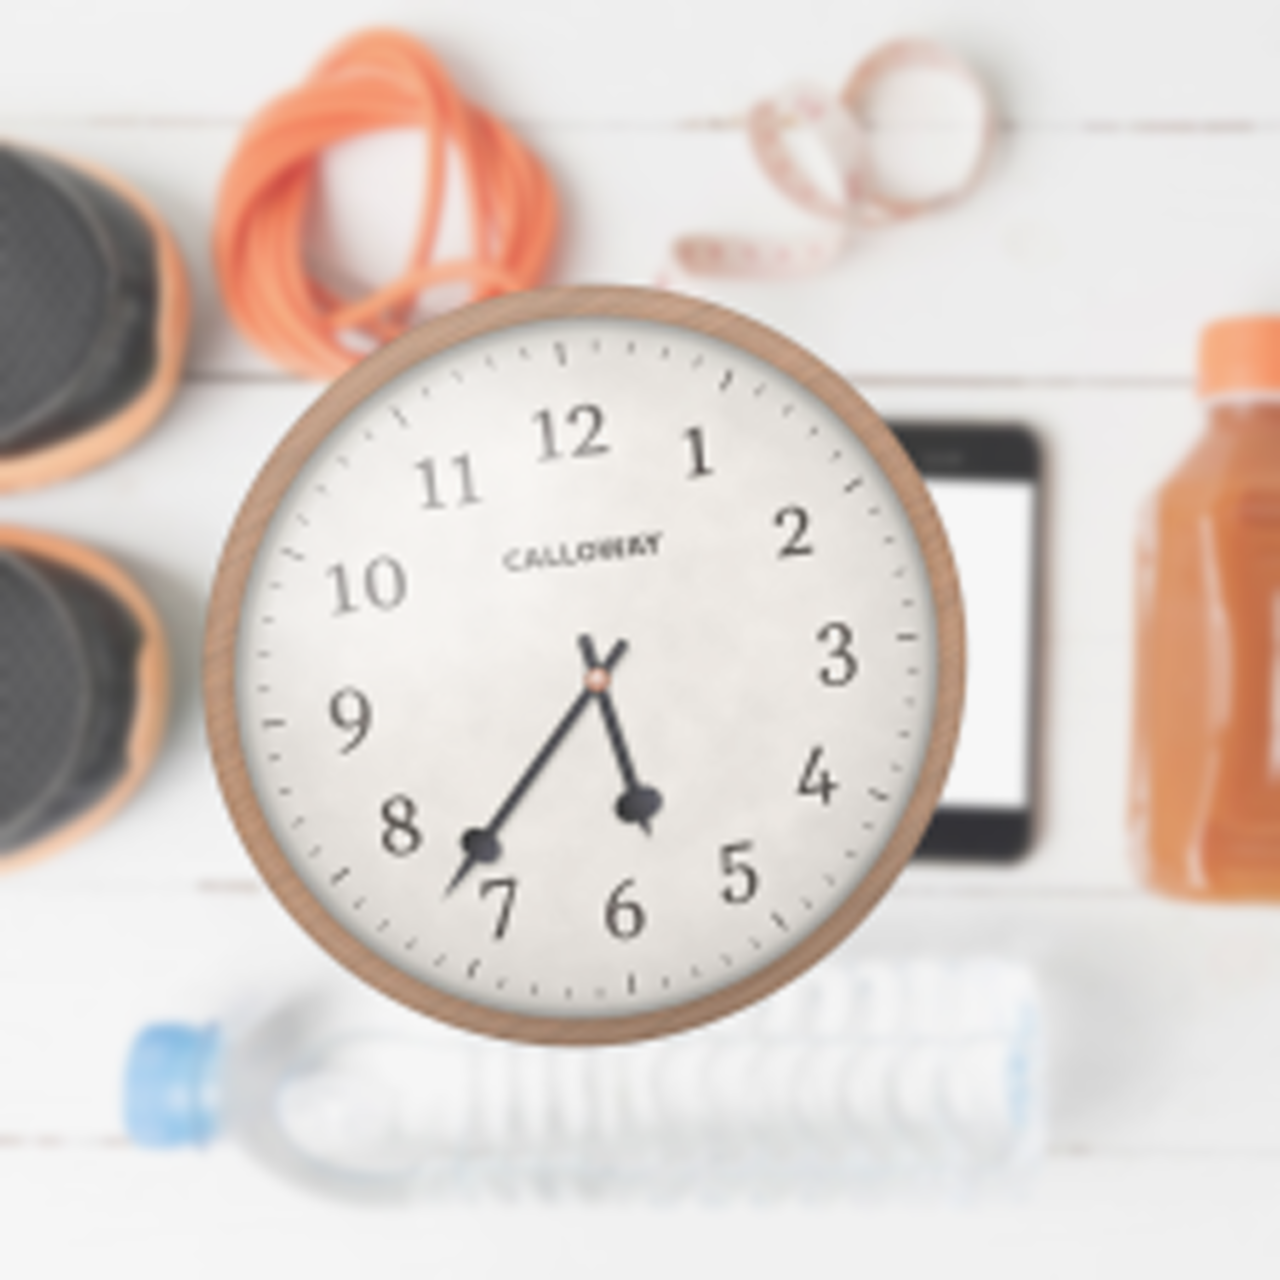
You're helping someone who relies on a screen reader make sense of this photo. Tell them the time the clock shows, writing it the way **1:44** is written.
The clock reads **5:37**
